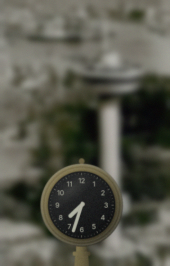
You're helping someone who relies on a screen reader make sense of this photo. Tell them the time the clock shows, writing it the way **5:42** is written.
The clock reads **7:33**
